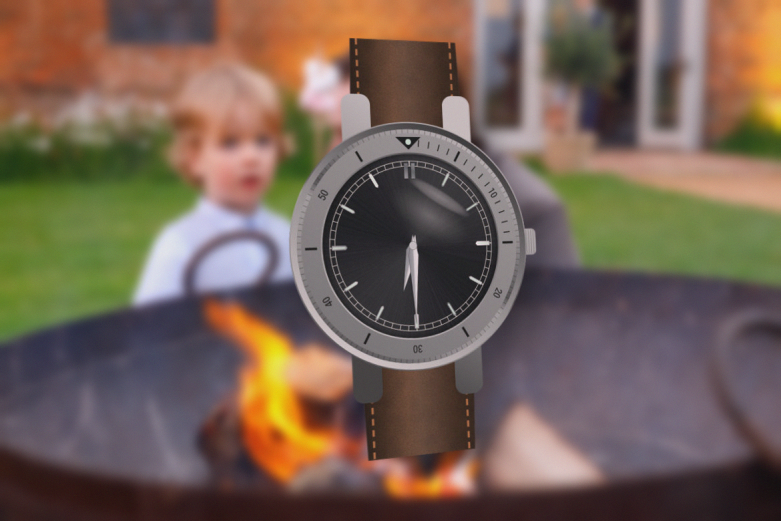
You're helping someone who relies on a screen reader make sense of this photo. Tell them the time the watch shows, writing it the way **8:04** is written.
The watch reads **6:30**
